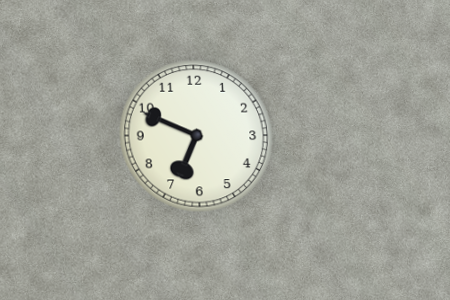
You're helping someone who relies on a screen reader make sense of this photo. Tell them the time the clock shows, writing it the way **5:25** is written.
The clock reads **6:49**
